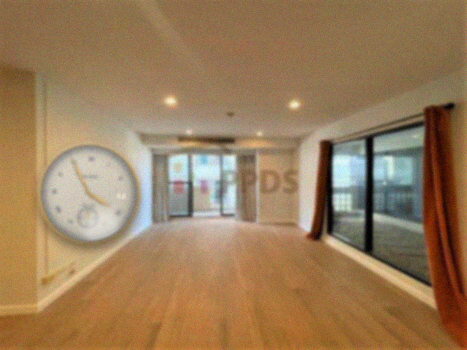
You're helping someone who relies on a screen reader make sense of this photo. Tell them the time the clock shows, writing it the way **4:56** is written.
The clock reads **3:55**
